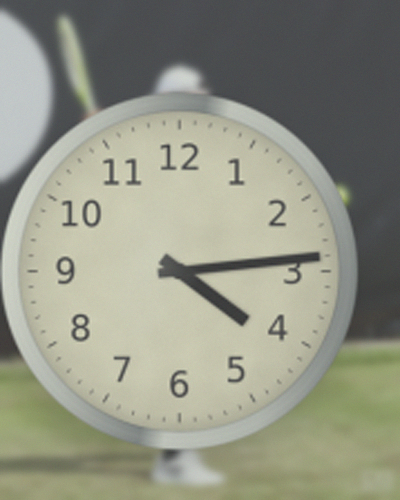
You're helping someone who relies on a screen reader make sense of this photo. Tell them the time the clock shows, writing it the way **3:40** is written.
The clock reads **4:14**
